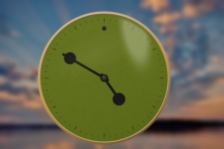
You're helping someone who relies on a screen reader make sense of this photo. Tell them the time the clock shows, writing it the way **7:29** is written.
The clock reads **4:50**
